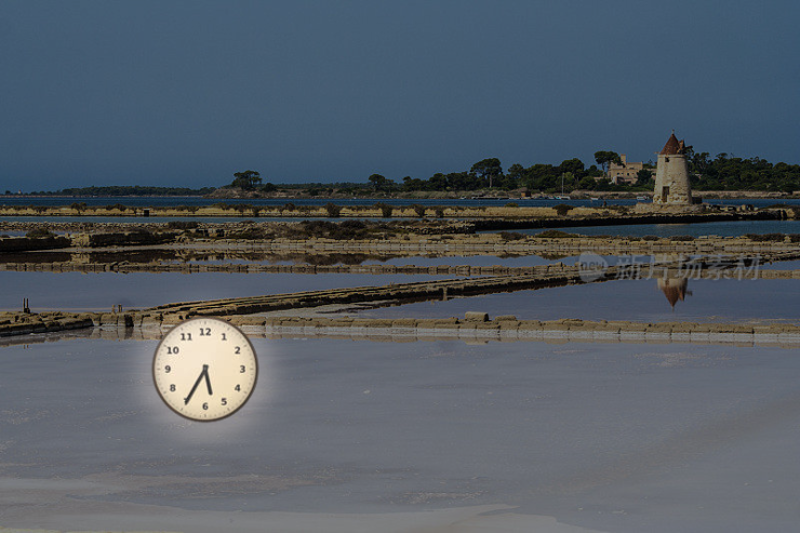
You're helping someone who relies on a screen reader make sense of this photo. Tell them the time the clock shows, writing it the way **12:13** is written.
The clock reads **5:35**
